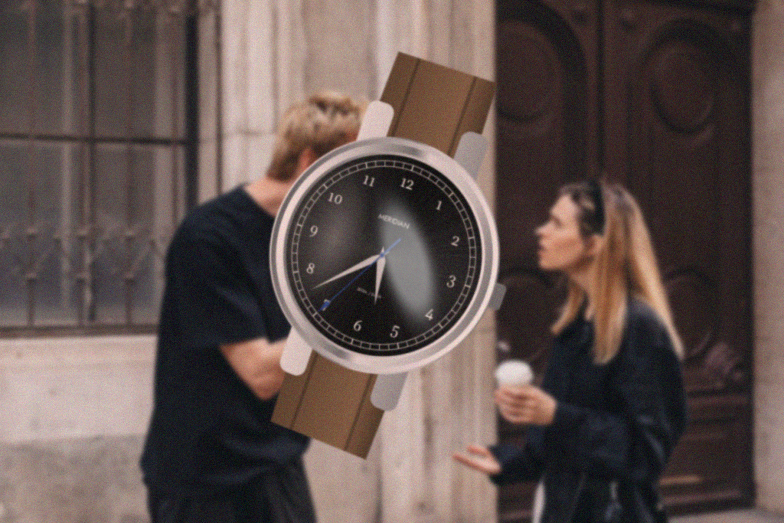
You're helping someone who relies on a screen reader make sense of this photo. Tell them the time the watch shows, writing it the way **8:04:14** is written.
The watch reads **5:37:35**
